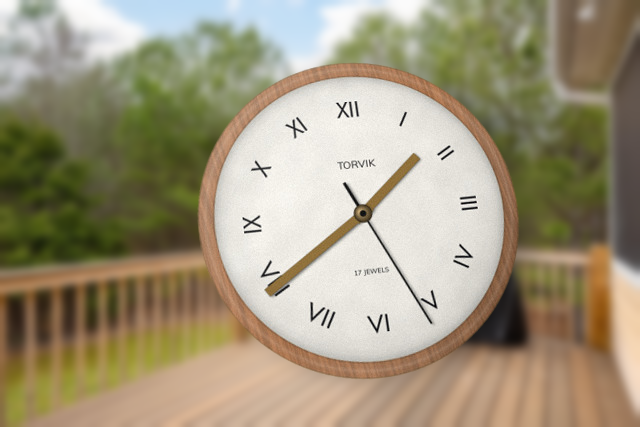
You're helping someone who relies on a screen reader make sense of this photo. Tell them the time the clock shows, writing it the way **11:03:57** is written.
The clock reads **1:39:26**
